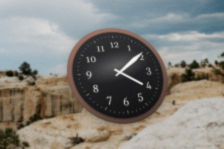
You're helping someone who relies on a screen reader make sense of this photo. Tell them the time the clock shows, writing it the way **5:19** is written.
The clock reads **4:09**
